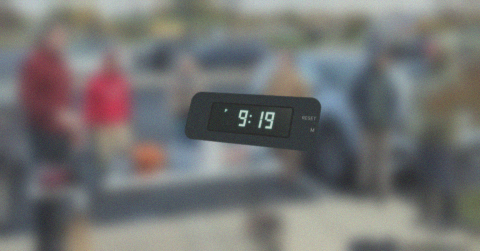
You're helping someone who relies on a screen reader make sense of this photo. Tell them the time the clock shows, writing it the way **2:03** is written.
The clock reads **9:19**
